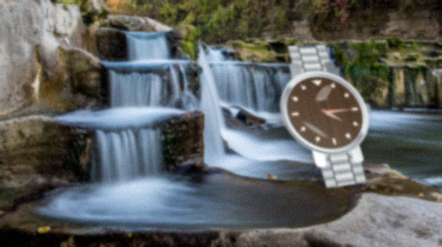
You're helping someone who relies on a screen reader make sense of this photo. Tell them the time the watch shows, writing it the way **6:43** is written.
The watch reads **4:15**
